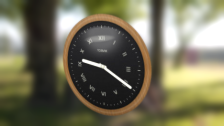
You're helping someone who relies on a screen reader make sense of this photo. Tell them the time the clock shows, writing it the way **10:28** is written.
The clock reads **9:20**
